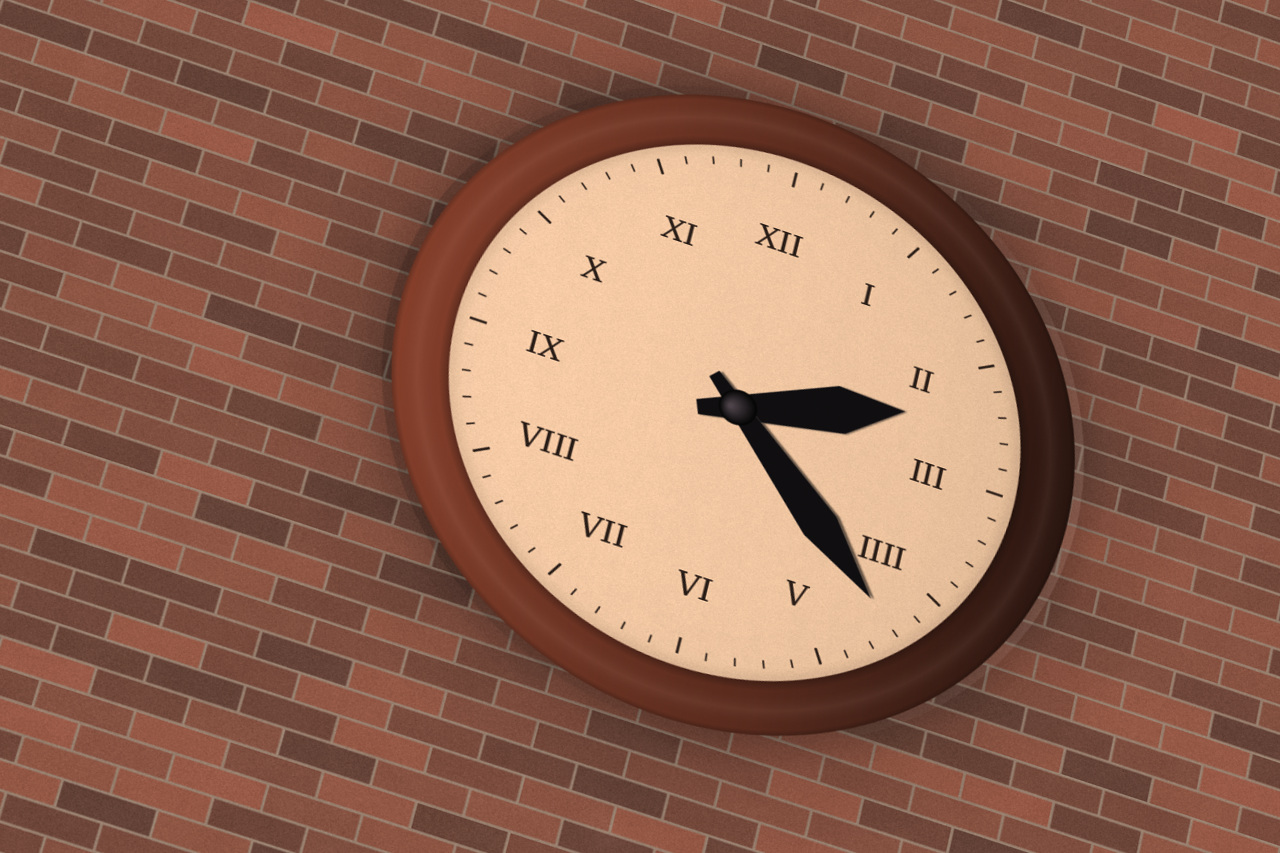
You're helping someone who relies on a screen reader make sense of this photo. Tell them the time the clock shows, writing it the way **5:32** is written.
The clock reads **2:22**
